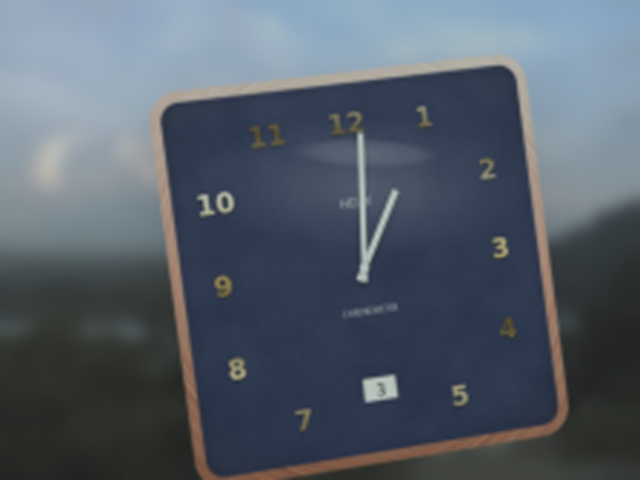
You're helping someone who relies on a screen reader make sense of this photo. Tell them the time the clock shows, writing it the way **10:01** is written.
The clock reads **1:01**
